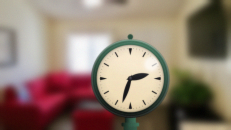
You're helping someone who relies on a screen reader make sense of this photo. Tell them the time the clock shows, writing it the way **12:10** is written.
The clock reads **2:33**
